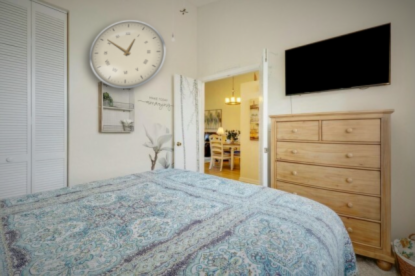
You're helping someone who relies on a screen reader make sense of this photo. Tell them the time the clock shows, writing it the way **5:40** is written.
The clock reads **12:51**
